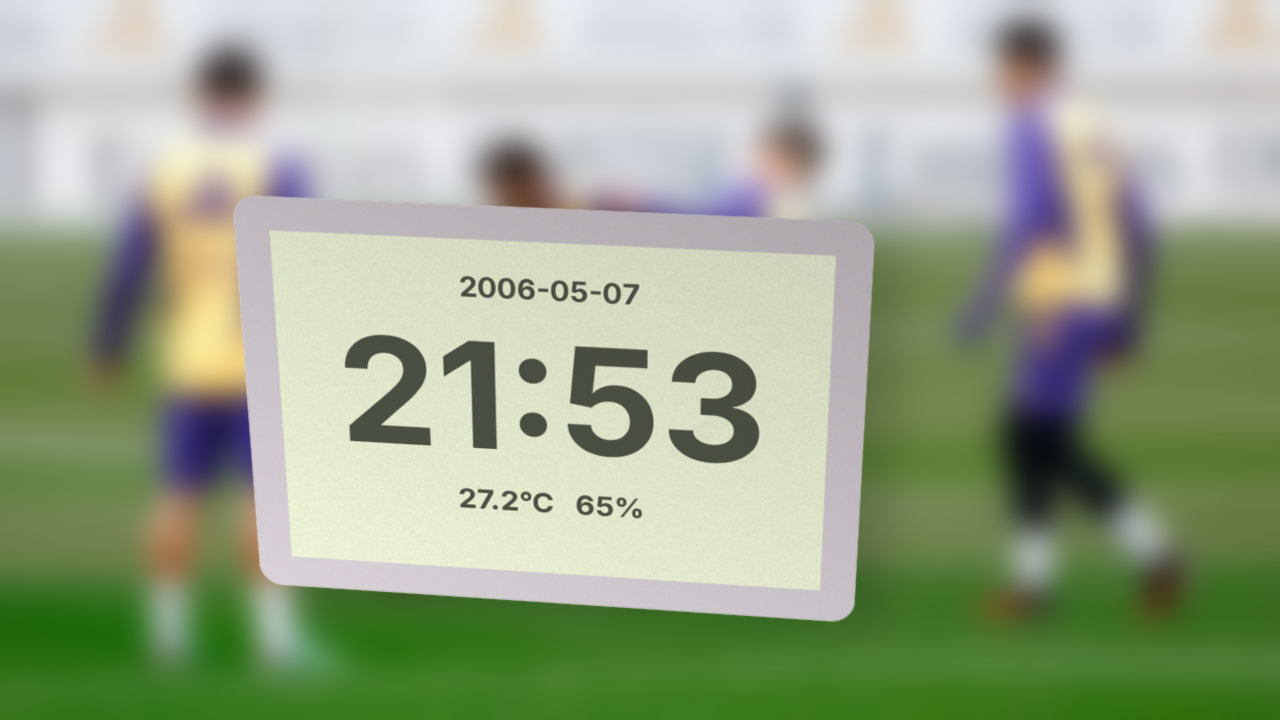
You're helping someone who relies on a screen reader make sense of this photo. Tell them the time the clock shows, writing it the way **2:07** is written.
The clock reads **21:53**
